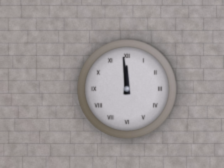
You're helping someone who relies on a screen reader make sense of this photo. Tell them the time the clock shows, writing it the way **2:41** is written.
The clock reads **11:59**
